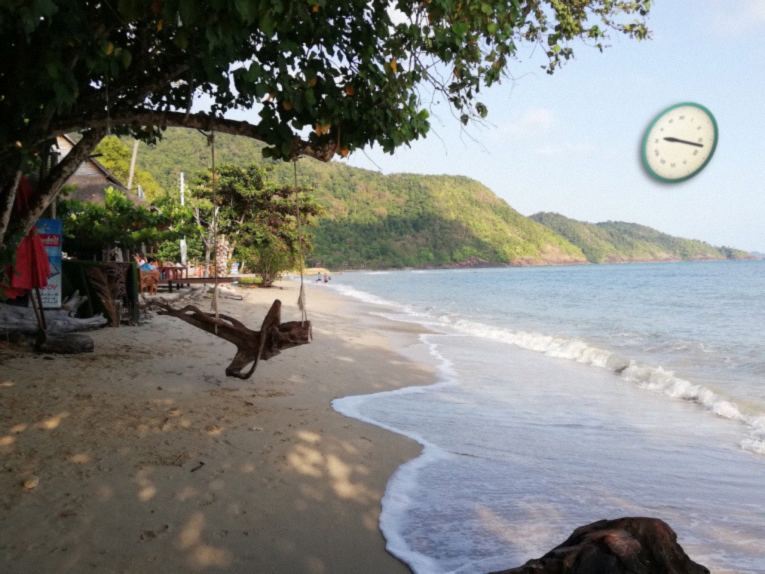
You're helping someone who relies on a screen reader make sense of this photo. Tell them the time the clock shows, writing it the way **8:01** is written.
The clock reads **9:17**
